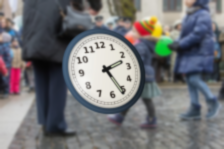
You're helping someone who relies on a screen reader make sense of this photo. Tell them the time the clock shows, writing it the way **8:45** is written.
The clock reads **2:26**
